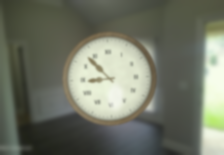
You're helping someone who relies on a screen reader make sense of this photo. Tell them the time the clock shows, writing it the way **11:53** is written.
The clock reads **8:53**
